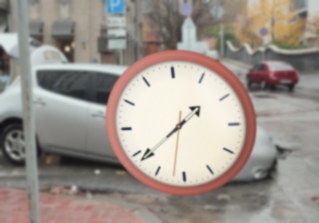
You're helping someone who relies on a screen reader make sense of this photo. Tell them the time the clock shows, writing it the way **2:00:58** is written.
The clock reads **1:38:32**
